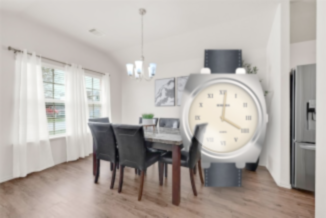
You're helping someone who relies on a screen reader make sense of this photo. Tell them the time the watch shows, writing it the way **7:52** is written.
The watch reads **4:01**
